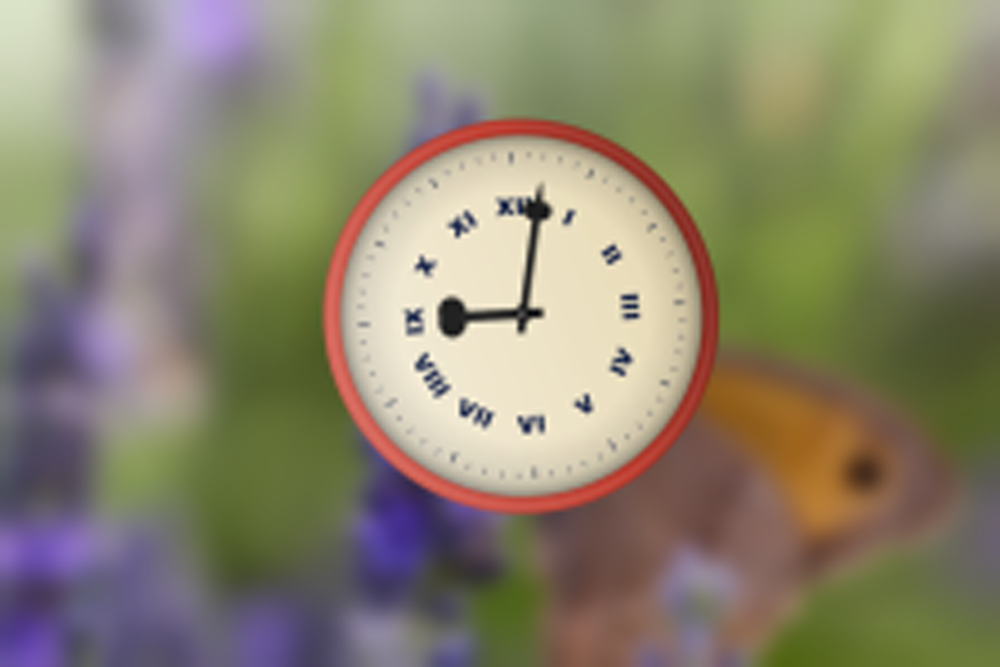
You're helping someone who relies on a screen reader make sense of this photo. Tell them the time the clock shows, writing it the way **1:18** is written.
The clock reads **9:02**
